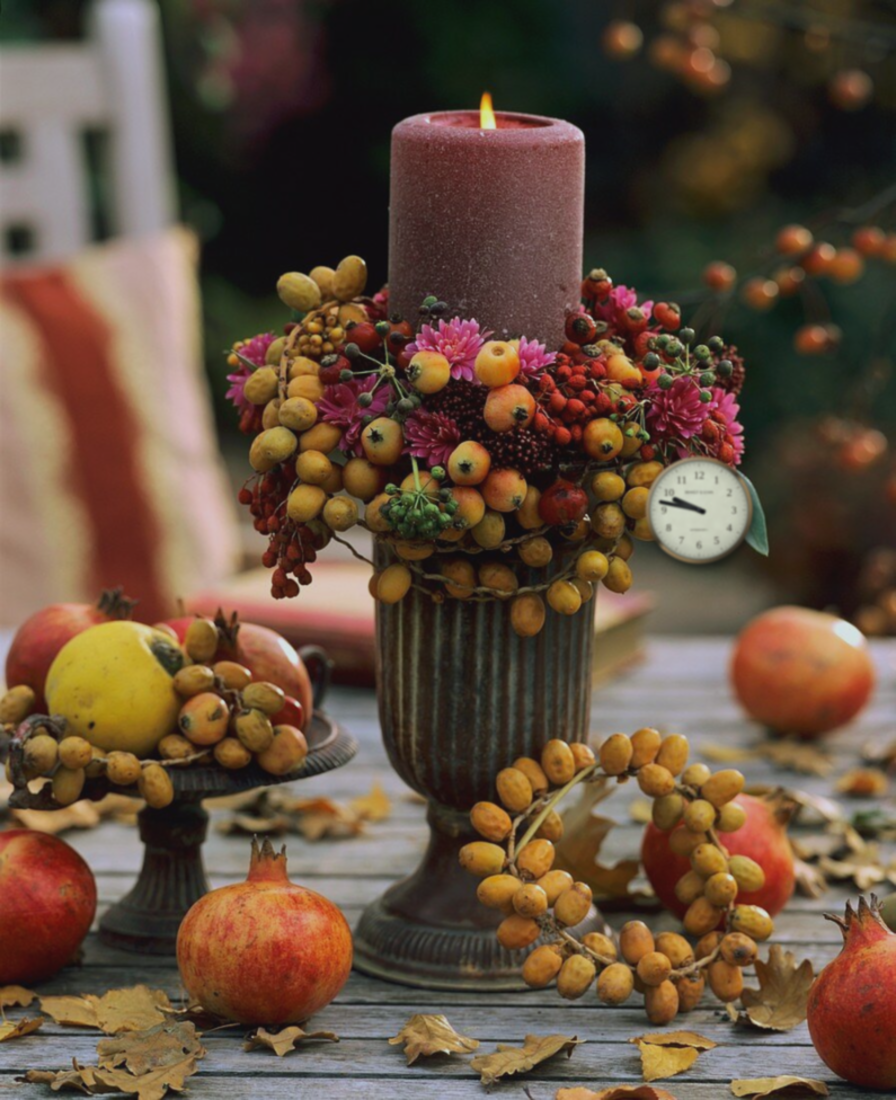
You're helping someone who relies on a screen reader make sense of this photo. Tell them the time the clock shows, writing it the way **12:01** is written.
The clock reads **9:47**
